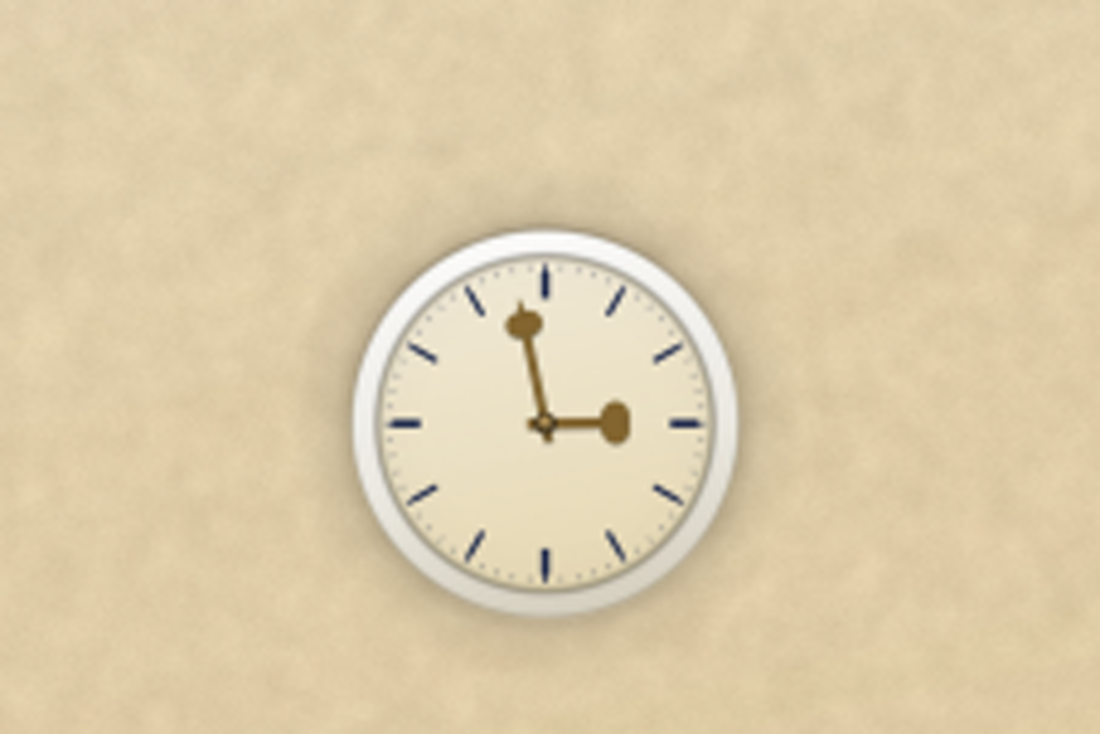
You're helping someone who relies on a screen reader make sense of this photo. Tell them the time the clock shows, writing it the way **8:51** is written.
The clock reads **2:58**
